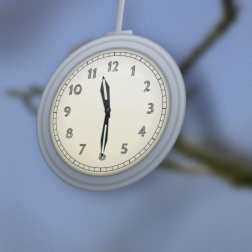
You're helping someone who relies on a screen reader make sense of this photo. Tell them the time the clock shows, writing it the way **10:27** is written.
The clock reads **11:30**
